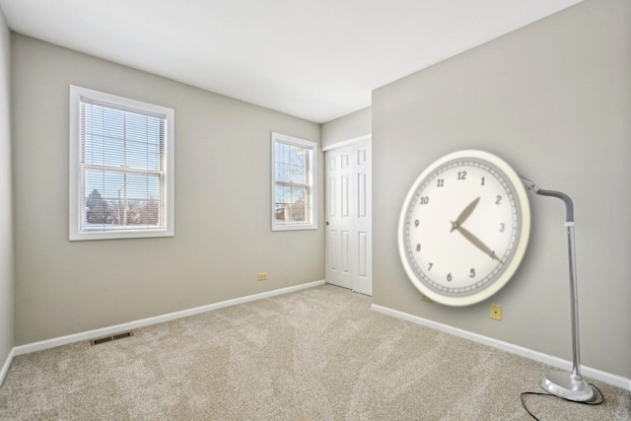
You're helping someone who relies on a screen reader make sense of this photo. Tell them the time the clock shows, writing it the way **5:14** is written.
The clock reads **1:20**
